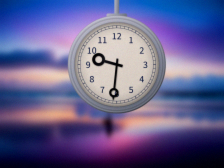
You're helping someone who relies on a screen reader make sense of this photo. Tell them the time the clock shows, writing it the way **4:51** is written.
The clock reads **9:31**
